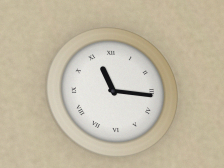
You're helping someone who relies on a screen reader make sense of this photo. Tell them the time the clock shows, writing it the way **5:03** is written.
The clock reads **11:16**
